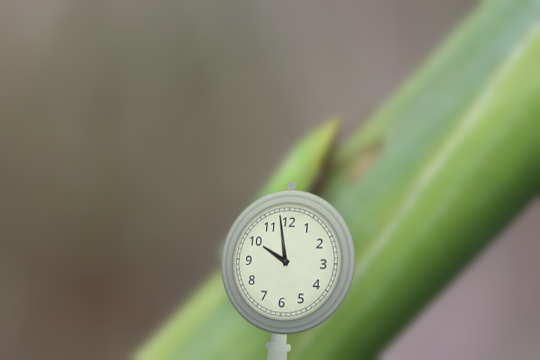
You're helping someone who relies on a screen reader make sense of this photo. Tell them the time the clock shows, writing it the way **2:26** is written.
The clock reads **9:58**
